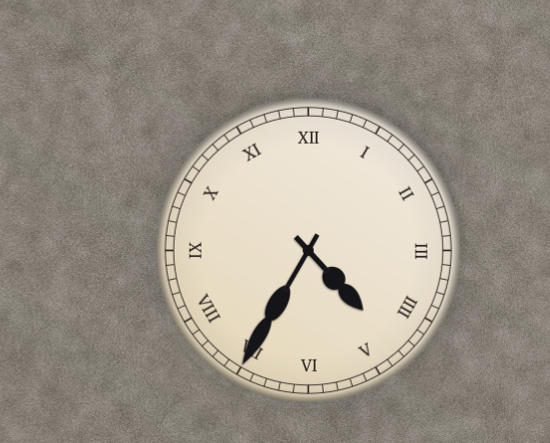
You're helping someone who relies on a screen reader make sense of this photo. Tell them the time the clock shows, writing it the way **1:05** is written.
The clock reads **4:35**
